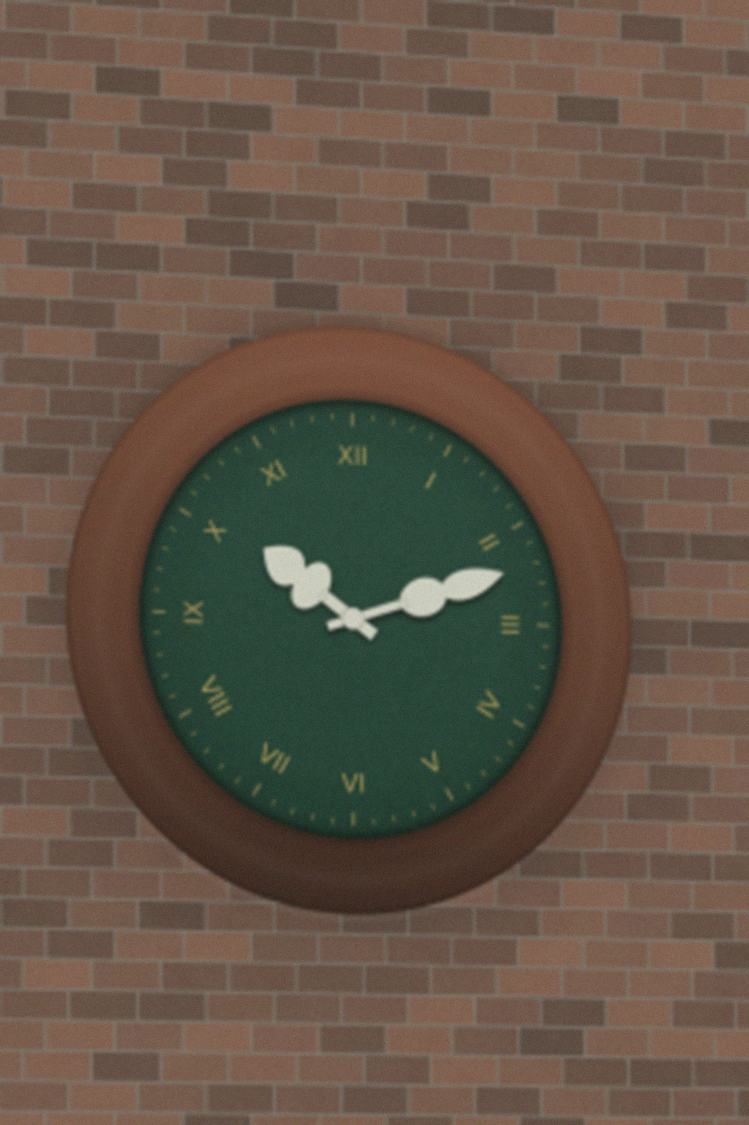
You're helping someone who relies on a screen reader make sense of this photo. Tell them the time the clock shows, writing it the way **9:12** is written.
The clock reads **10:12**
